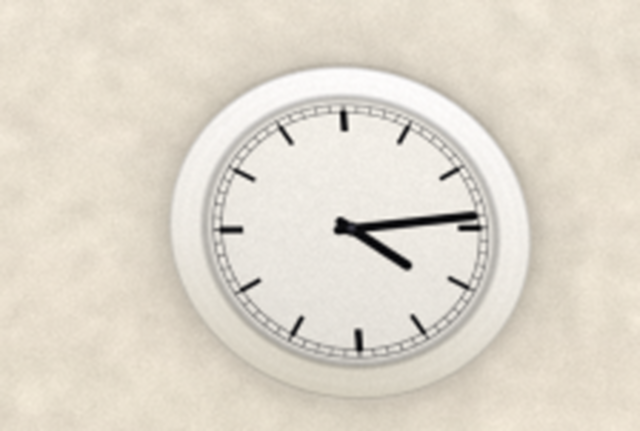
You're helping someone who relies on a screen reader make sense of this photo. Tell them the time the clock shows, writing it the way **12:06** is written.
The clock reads **4:14**
